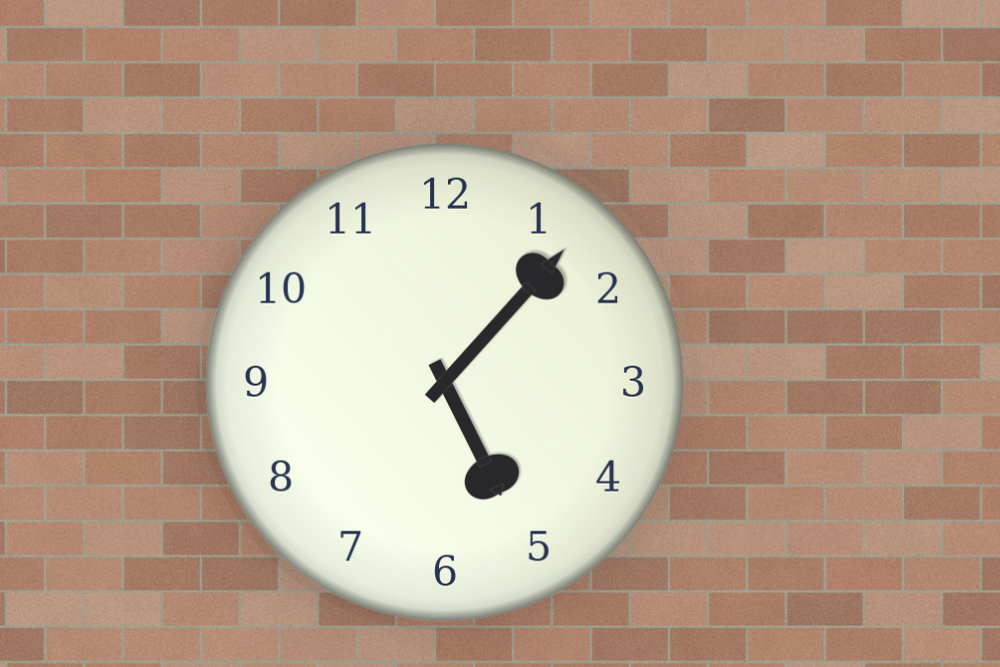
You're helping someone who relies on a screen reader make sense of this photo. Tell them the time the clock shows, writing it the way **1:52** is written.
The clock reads **5:07**
